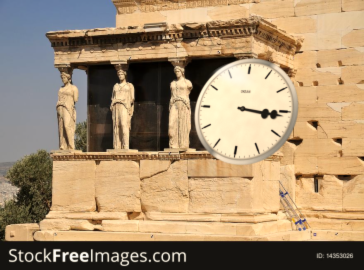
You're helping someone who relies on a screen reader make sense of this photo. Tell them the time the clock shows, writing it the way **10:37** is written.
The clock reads **3:16**
